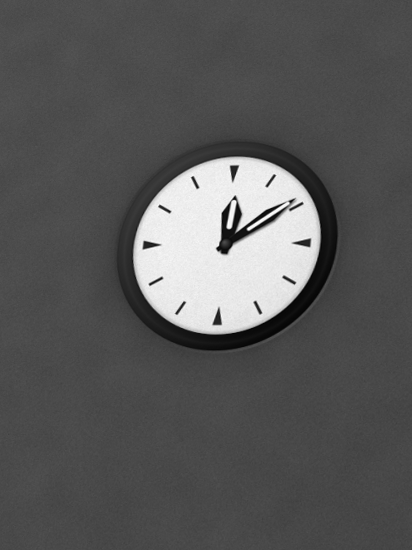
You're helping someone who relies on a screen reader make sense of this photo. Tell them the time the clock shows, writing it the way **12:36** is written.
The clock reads **12:09**
